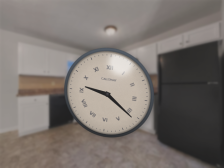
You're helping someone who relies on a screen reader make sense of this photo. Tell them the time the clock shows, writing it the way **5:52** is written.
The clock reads **9:21**
